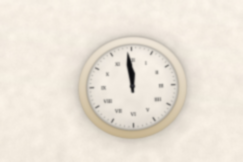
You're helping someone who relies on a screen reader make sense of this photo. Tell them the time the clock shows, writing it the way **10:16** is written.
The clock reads **11:59**
